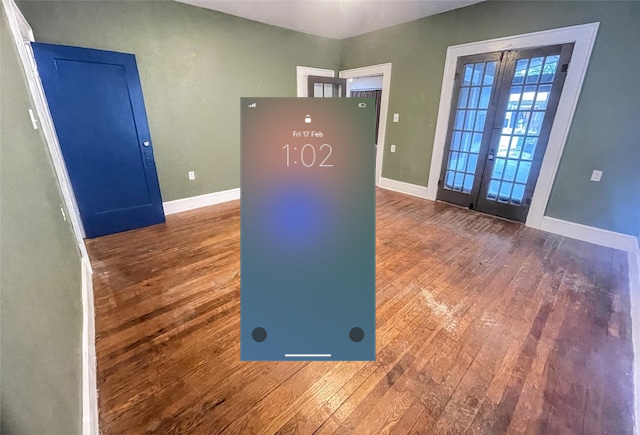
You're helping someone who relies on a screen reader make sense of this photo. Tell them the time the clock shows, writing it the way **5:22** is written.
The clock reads **1:02**
